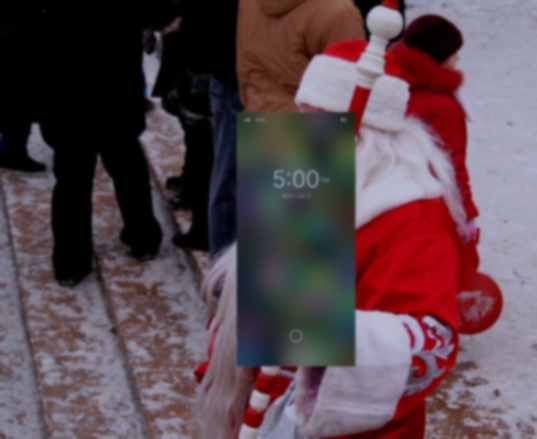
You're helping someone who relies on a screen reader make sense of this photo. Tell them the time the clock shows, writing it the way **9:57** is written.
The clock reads **5:00**
